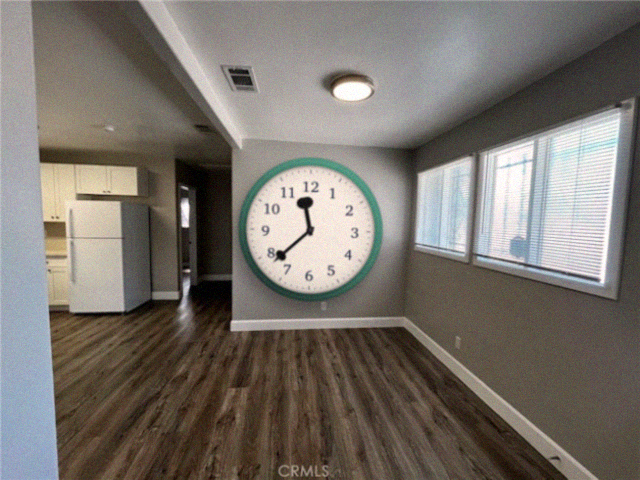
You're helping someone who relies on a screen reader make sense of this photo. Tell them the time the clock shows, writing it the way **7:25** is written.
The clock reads **11:38**
